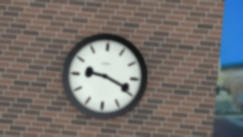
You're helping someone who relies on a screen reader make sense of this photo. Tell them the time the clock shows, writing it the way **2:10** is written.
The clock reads **9:19**
